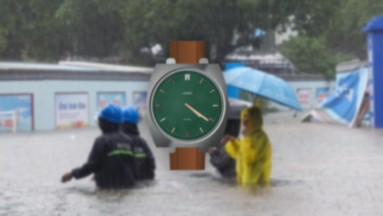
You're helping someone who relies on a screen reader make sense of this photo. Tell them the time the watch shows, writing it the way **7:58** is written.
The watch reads **4:21**
